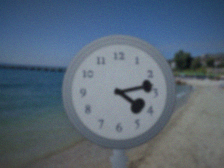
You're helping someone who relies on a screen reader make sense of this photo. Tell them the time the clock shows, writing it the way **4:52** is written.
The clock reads **4:13**
